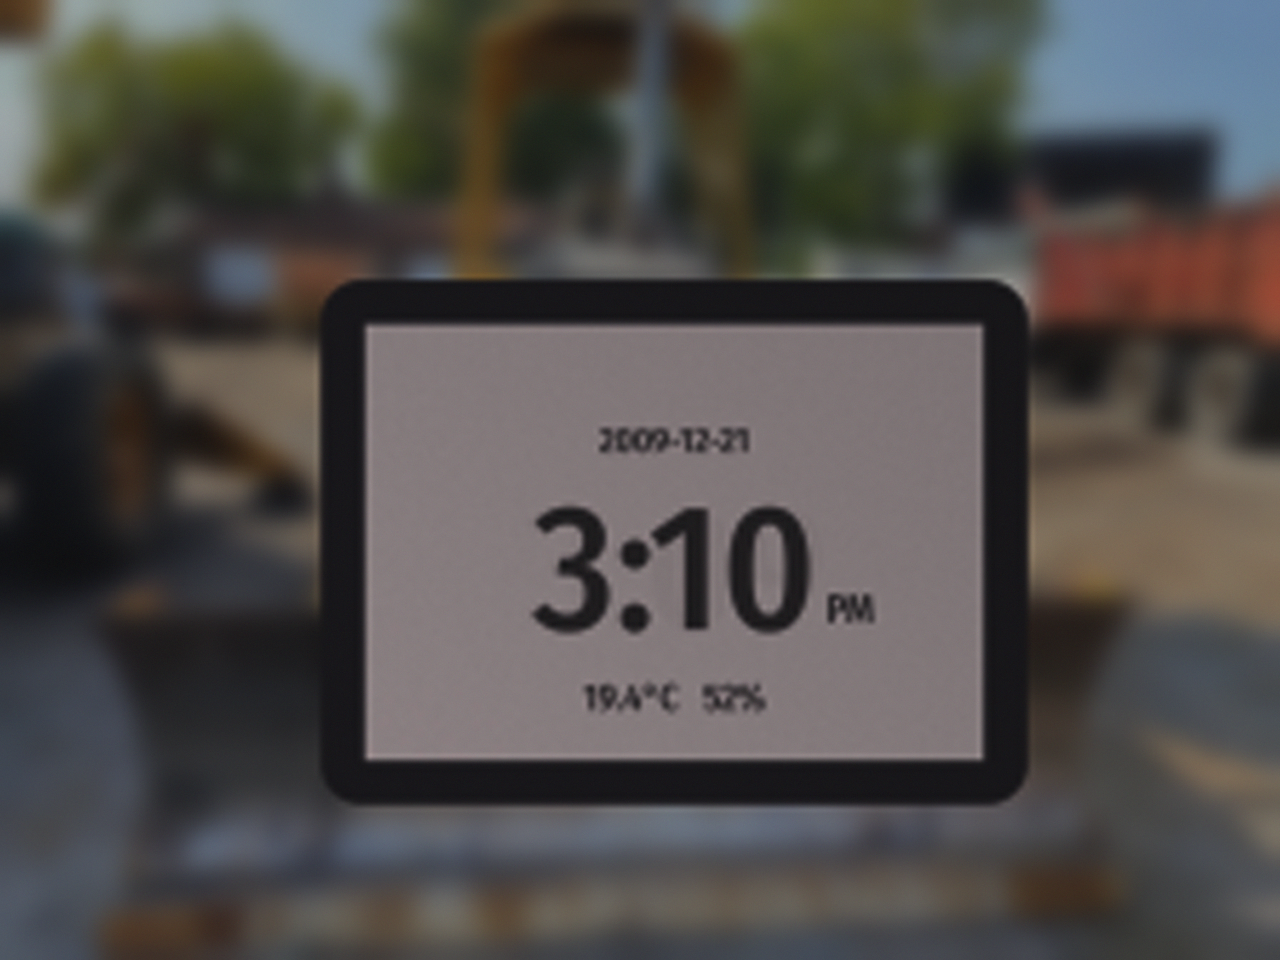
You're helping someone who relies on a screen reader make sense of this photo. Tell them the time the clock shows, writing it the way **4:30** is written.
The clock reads **3:10**
